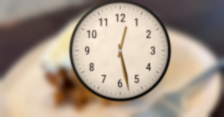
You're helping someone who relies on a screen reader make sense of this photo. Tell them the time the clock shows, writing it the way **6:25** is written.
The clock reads **12:28**
